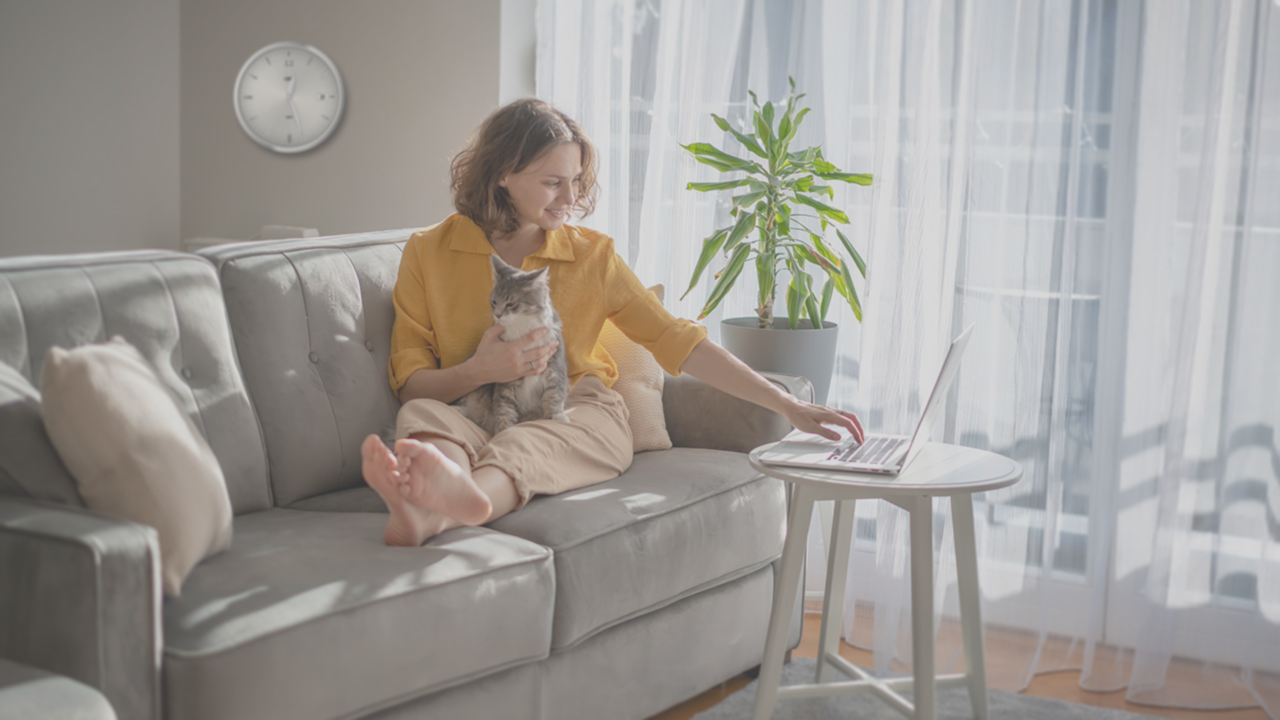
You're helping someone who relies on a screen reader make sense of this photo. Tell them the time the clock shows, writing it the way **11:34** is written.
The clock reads **12:27**
